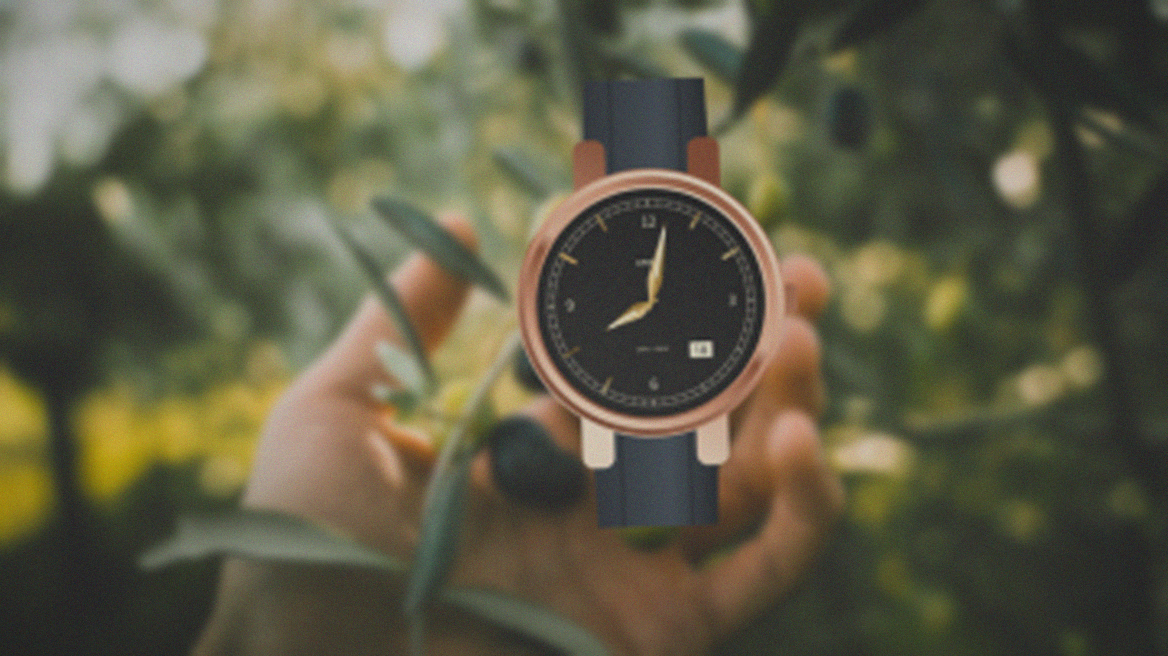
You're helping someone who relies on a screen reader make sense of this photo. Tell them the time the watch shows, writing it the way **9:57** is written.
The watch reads **8:02**
